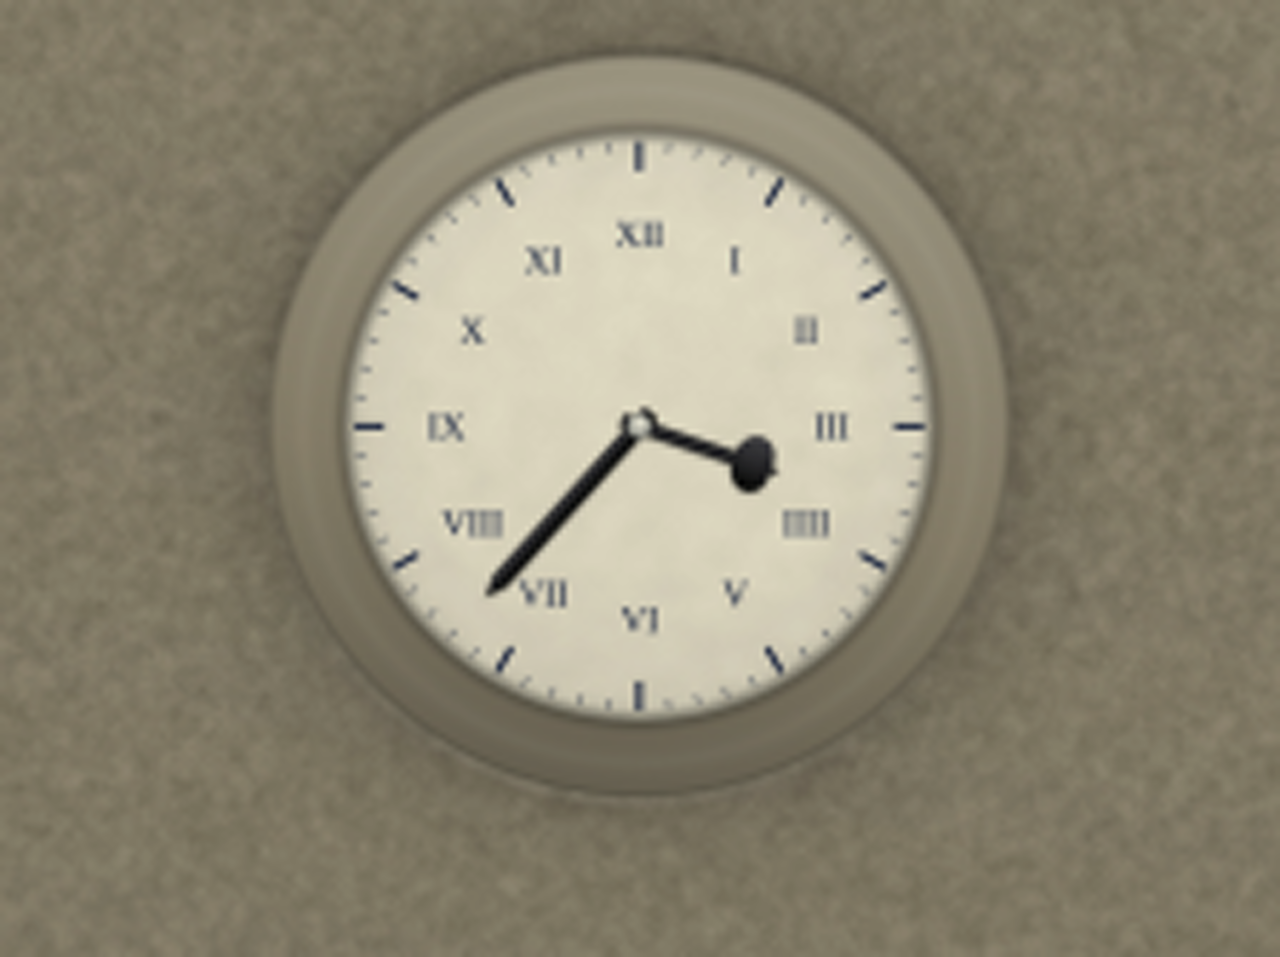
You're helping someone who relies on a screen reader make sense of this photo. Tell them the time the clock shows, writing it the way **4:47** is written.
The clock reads **3:37**
